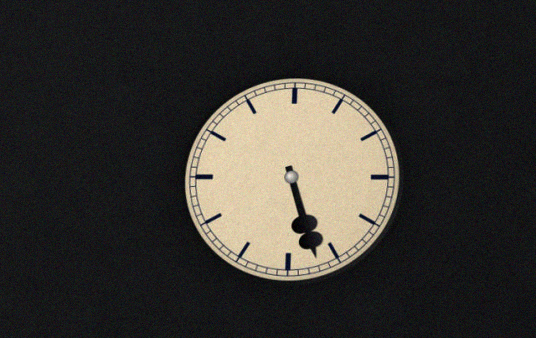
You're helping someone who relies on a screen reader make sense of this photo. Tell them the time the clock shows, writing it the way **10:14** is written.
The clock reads **5:27**
